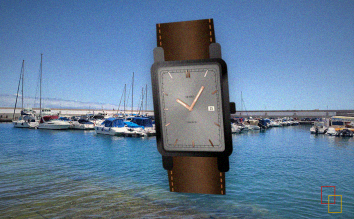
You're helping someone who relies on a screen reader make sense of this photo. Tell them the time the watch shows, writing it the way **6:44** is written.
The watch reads **10:06**
